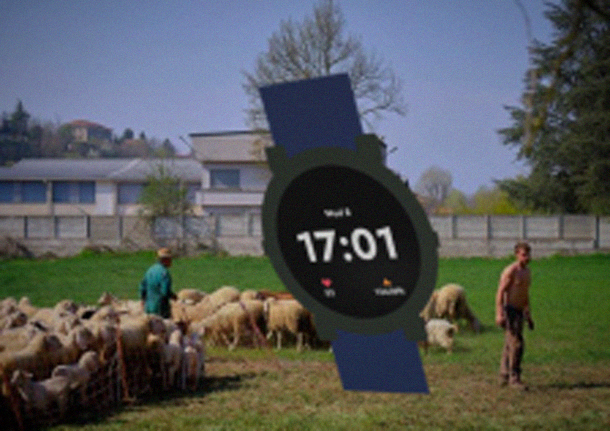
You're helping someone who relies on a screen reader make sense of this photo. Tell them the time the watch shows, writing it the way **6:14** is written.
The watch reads **17:01**
